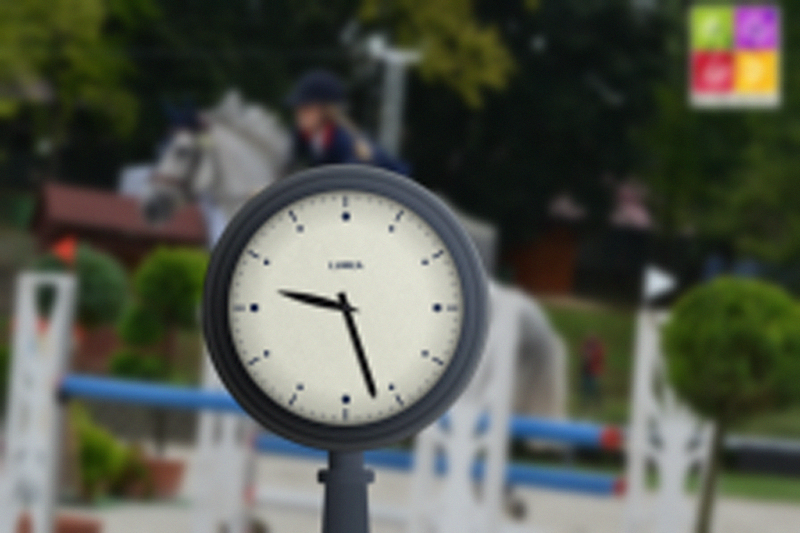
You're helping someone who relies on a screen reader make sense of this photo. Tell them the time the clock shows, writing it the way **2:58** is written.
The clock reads **9:27**
